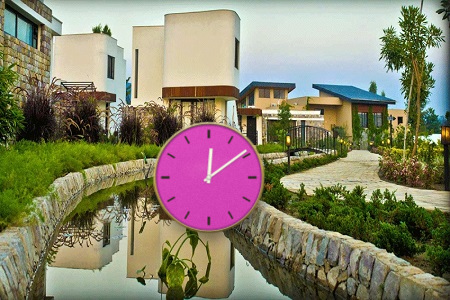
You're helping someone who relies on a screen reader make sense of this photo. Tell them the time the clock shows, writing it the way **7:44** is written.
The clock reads **12:09**
